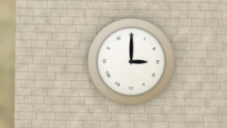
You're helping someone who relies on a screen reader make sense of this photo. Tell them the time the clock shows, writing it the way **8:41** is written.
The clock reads **3:00**
